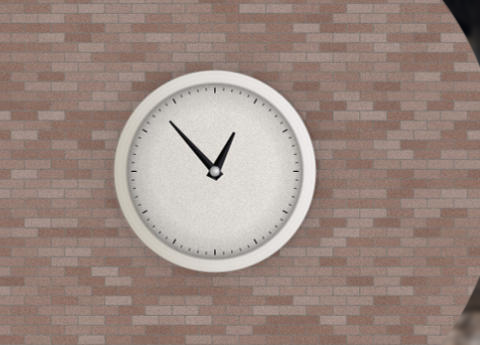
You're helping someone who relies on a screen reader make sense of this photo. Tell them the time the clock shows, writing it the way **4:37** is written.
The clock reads **12:53**
